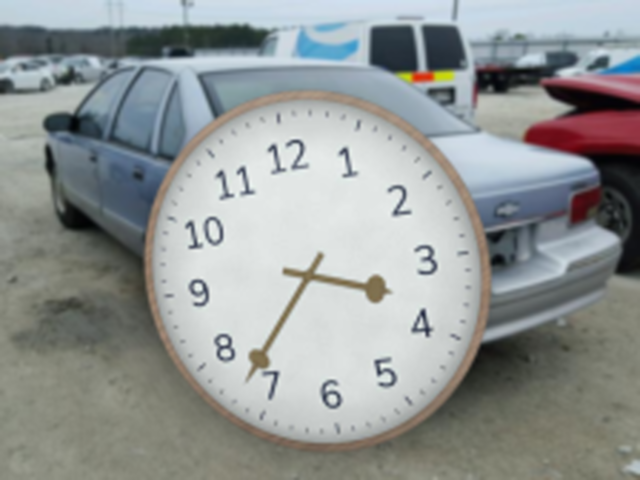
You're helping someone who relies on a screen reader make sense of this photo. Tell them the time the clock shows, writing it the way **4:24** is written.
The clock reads **3:37**
